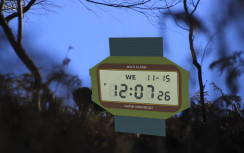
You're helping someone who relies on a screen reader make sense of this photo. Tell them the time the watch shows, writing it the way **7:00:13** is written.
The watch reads **12:07:26**
